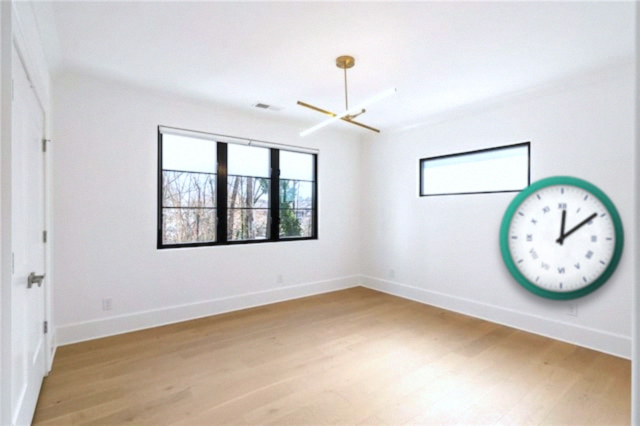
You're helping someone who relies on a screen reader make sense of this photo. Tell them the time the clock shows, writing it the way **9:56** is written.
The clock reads **12:09**
